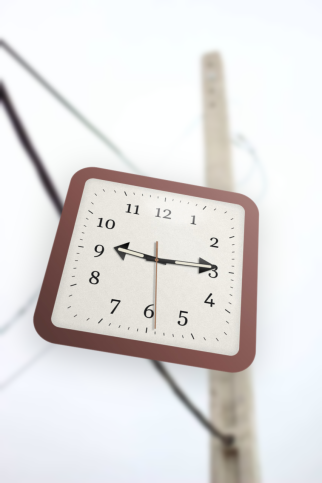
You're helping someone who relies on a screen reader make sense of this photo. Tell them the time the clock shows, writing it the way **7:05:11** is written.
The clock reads **9:14:29**
